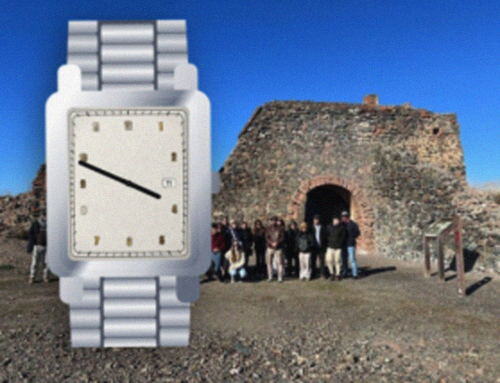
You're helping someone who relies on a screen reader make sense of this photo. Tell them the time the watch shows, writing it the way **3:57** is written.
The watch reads **3:49**
